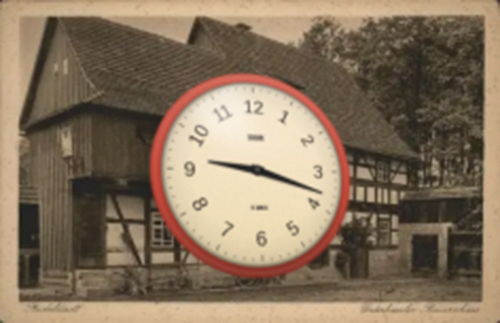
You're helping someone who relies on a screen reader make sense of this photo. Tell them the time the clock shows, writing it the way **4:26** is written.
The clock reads **9:18**
